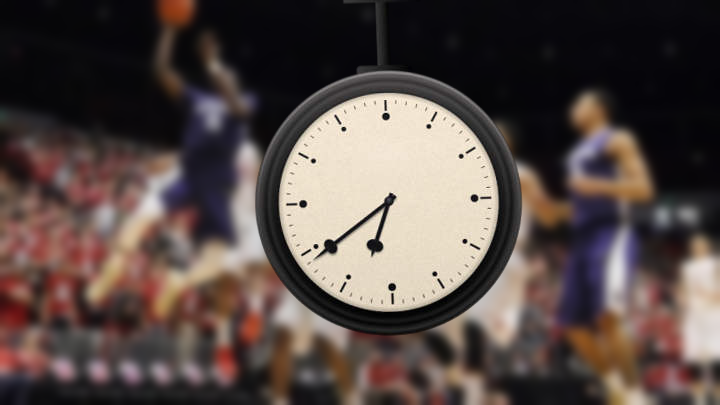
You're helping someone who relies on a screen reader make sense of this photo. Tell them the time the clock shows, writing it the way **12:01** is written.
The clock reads **6:39**
